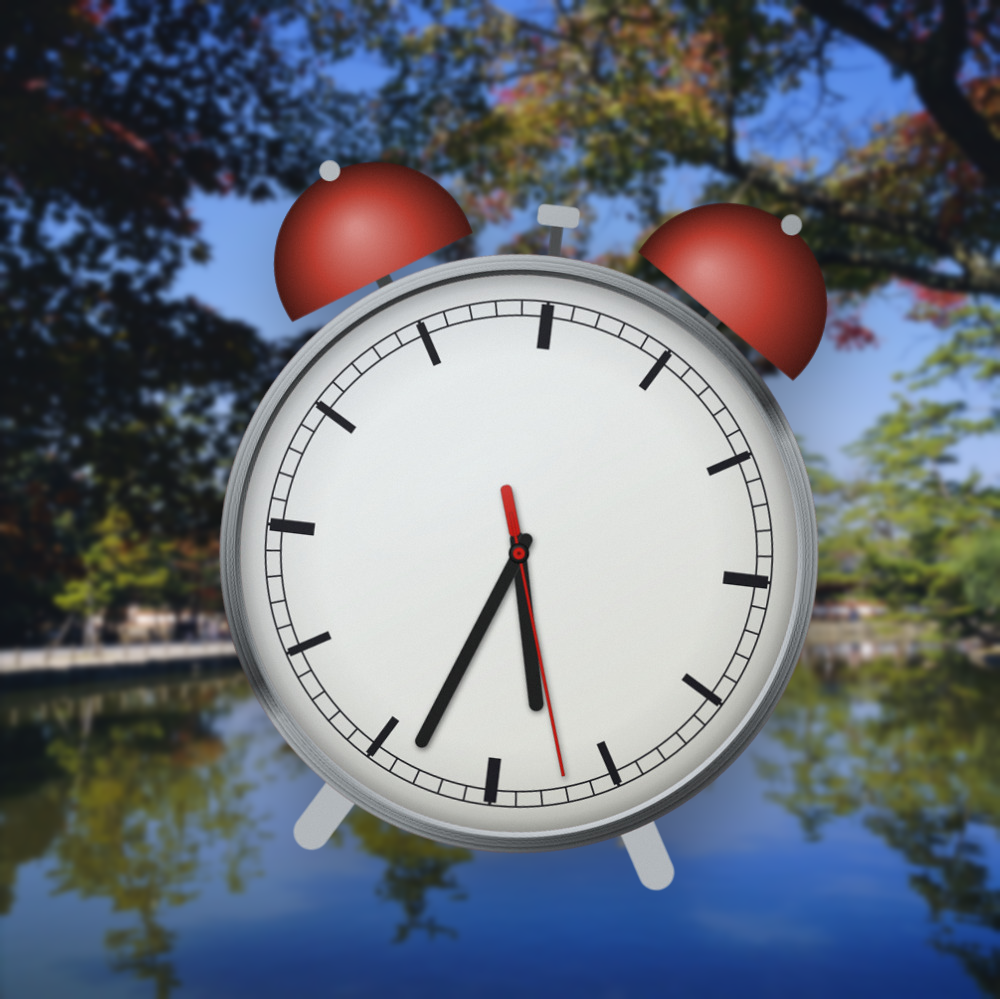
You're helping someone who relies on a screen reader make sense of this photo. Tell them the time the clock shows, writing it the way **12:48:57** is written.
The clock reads **5:33:27**
